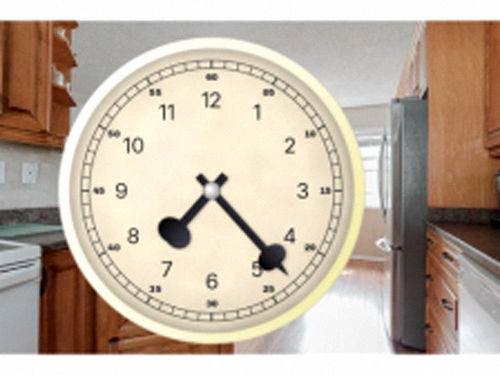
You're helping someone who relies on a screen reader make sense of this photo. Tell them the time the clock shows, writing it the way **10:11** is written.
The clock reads **7:23**
